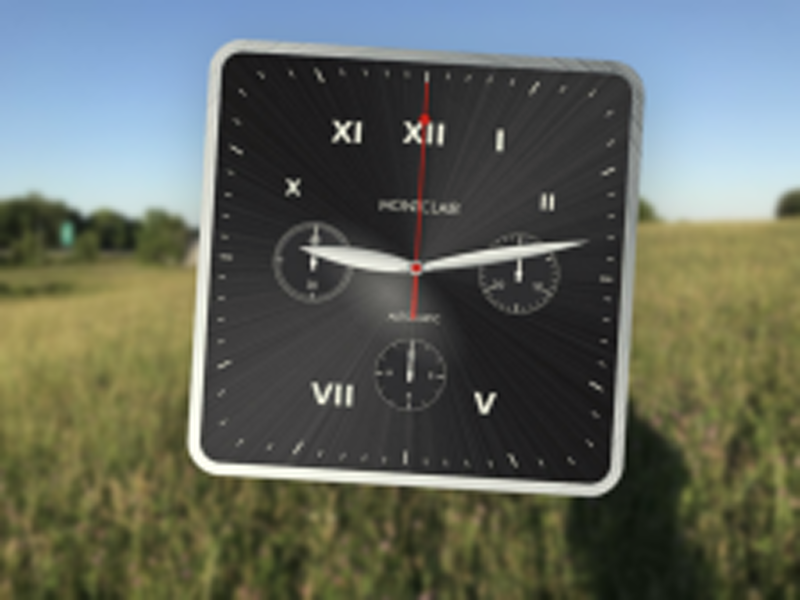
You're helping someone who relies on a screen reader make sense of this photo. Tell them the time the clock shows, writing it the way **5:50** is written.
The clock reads **9:13**
